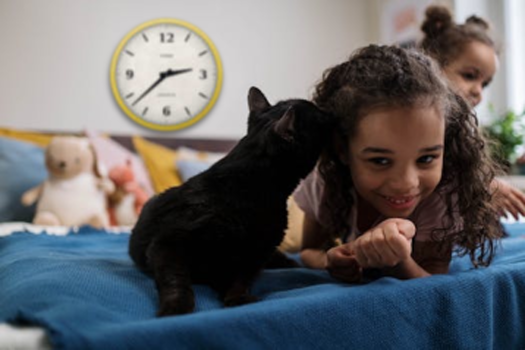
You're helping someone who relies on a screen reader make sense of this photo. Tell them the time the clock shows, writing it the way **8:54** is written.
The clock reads **2:38**
